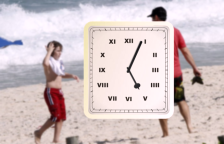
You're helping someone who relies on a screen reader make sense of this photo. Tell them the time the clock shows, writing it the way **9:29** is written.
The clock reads **5:04**
